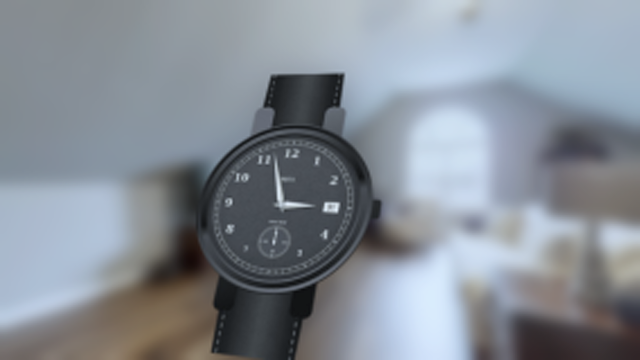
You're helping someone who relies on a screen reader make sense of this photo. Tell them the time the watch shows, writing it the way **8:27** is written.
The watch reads **2:57**
